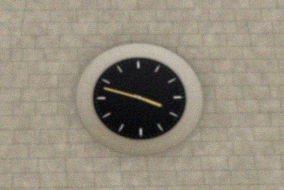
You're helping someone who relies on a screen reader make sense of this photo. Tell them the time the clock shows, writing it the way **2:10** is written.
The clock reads **3:48**
